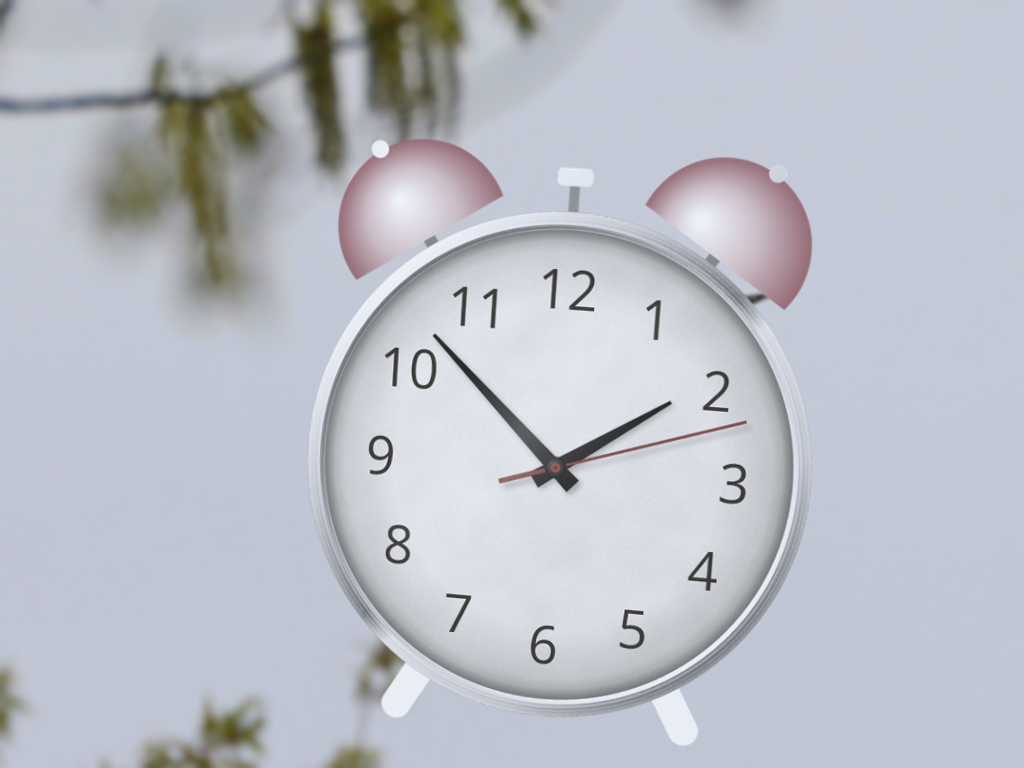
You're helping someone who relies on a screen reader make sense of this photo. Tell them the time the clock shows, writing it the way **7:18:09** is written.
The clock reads **1:52:12**
